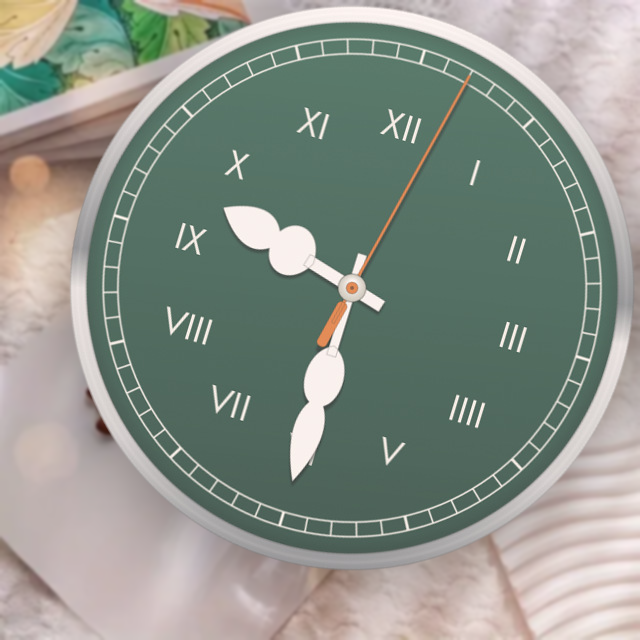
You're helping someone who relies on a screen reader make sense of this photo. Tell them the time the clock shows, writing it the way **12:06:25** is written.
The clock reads **9:30:02**
